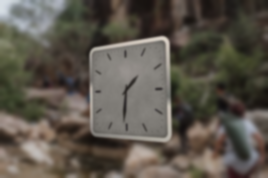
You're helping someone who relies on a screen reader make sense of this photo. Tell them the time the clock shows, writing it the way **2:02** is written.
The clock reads **1:31**
